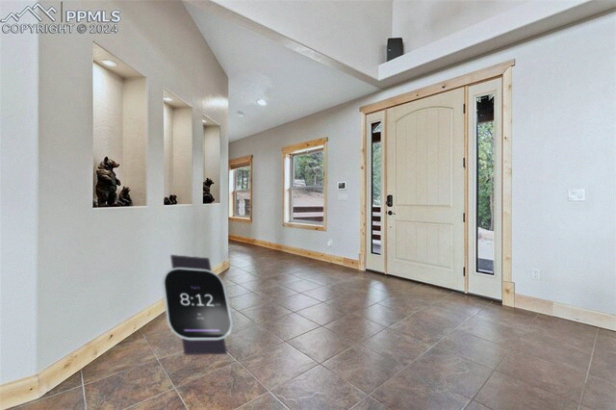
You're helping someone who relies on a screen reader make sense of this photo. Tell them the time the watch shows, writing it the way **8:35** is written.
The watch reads **8:12**
